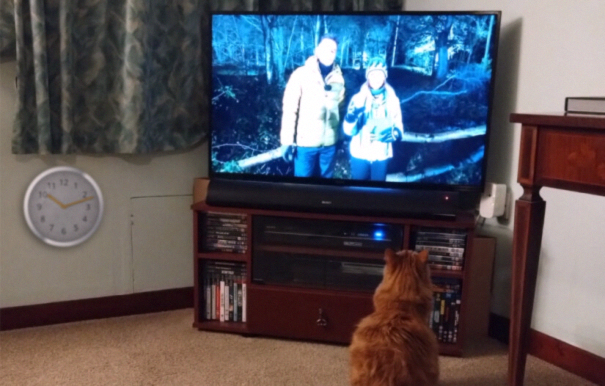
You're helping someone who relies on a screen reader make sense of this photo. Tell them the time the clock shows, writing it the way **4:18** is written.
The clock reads **10:12**
